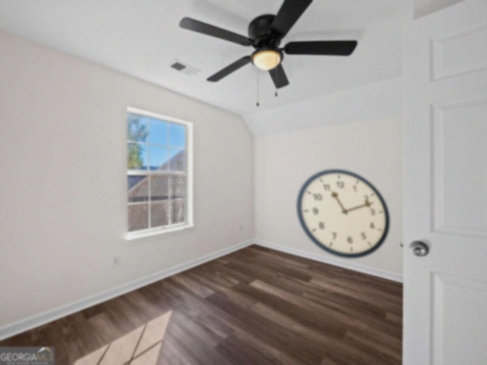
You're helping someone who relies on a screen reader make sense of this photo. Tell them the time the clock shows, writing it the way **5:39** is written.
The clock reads **11:12**
